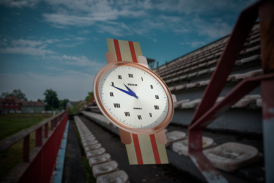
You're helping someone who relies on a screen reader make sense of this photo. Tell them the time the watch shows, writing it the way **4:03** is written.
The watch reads **10:49**
